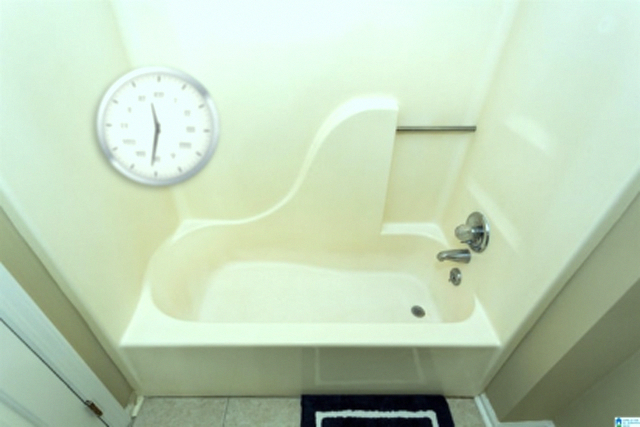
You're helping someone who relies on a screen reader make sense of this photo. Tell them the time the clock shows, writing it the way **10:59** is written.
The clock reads **11:31**
